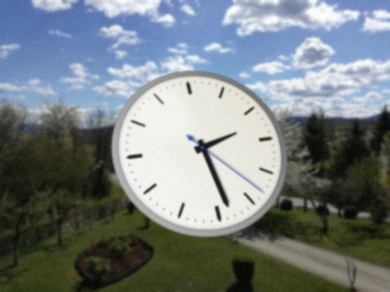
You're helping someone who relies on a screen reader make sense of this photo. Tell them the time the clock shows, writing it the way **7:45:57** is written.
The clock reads **2:28:23**
